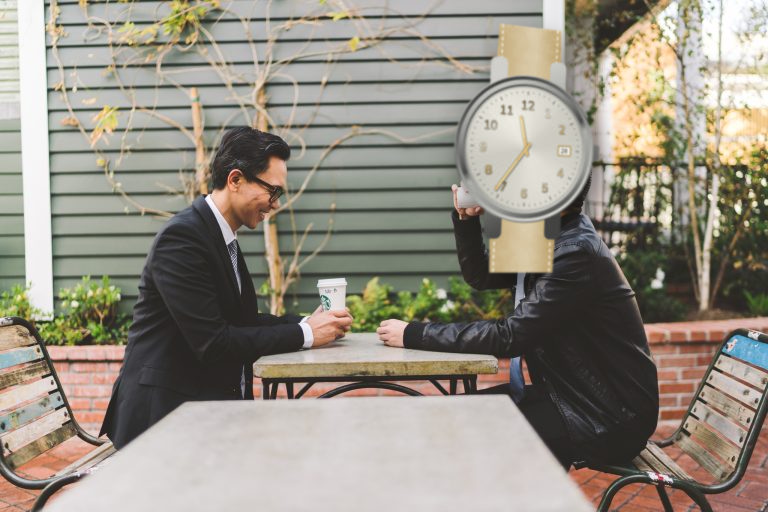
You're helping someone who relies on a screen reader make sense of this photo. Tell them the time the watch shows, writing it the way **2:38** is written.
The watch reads **11:36**
